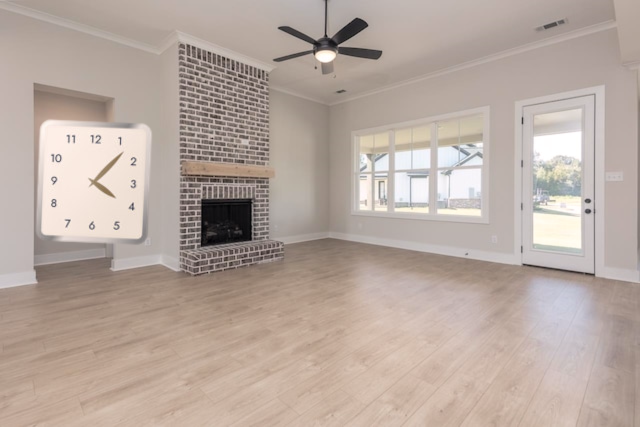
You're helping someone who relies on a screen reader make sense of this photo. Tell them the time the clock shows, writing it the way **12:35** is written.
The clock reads **4:07**
